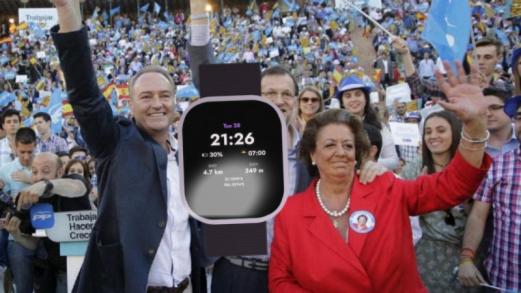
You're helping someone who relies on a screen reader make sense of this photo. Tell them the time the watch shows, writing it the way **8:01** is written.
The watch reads **21:26**
